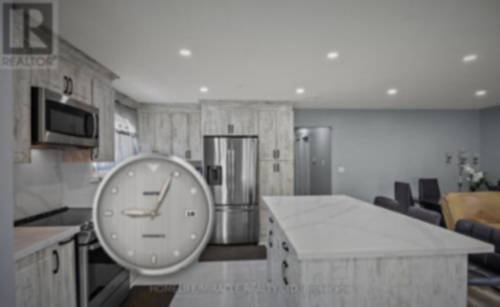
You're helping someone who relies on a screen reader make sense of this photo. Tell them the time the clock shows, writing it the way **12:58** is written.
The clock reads **9:04**
